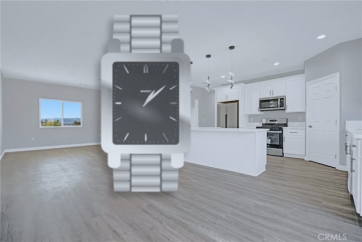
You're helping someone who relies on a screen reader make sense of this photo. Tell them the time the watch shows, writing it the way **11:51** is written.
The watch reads **1:08**
